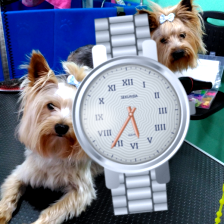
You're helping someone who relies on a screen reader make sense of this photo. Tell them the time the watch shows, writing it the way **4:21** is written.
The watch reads **5:36**
